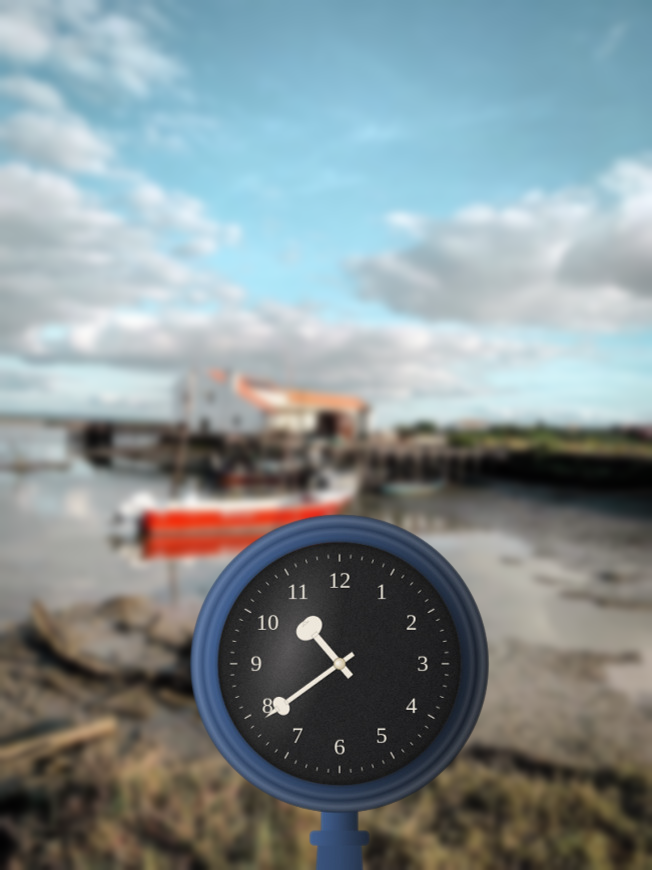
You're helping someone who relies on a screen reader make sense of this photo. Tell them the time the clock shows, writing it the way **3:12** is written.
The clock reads **10:39**
